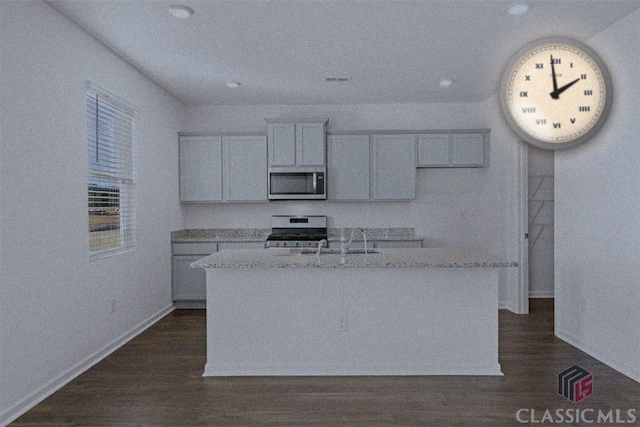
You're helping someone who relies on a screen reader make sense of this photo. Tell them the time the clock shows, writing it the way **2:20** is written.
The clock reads **1:59**
